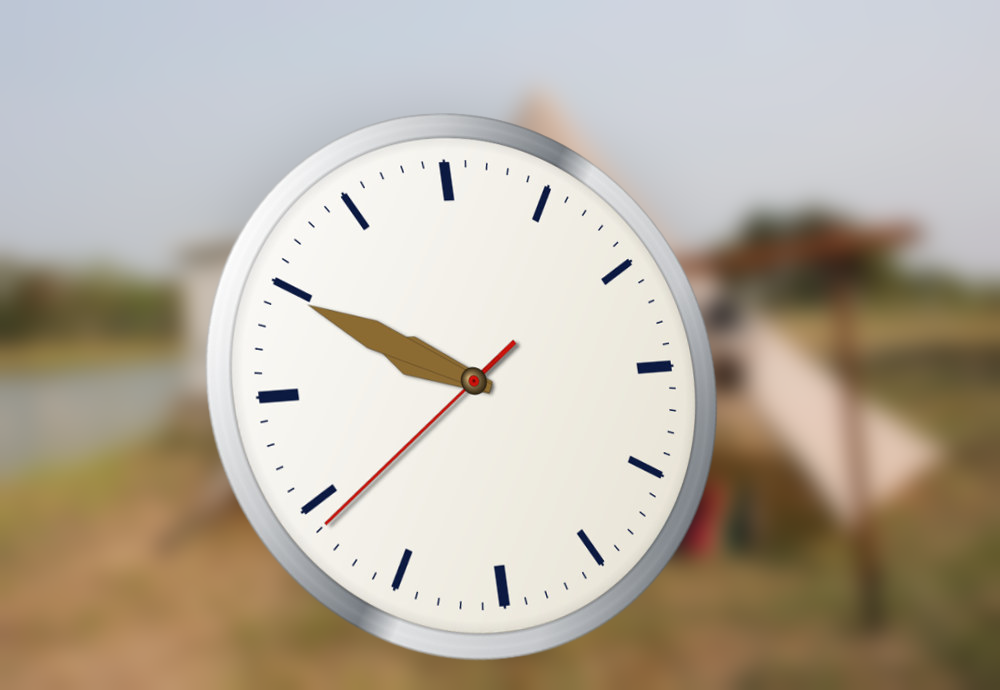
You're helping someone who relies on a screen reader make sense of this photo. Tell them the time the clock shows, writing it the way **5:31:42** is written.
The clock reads **9:49:39**
